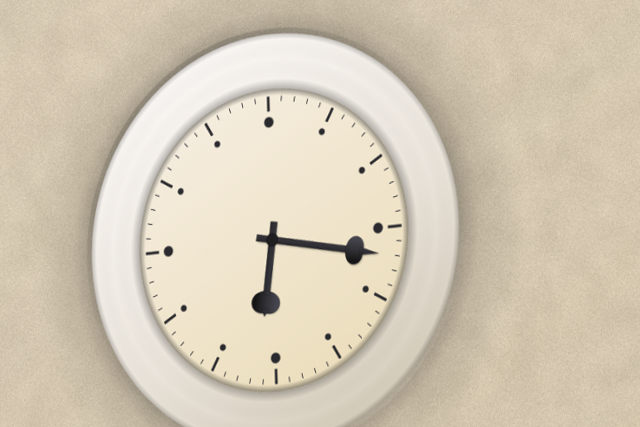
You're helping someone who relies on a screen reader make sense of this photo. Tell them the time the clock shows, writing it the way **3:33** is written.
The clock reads **6:17**
